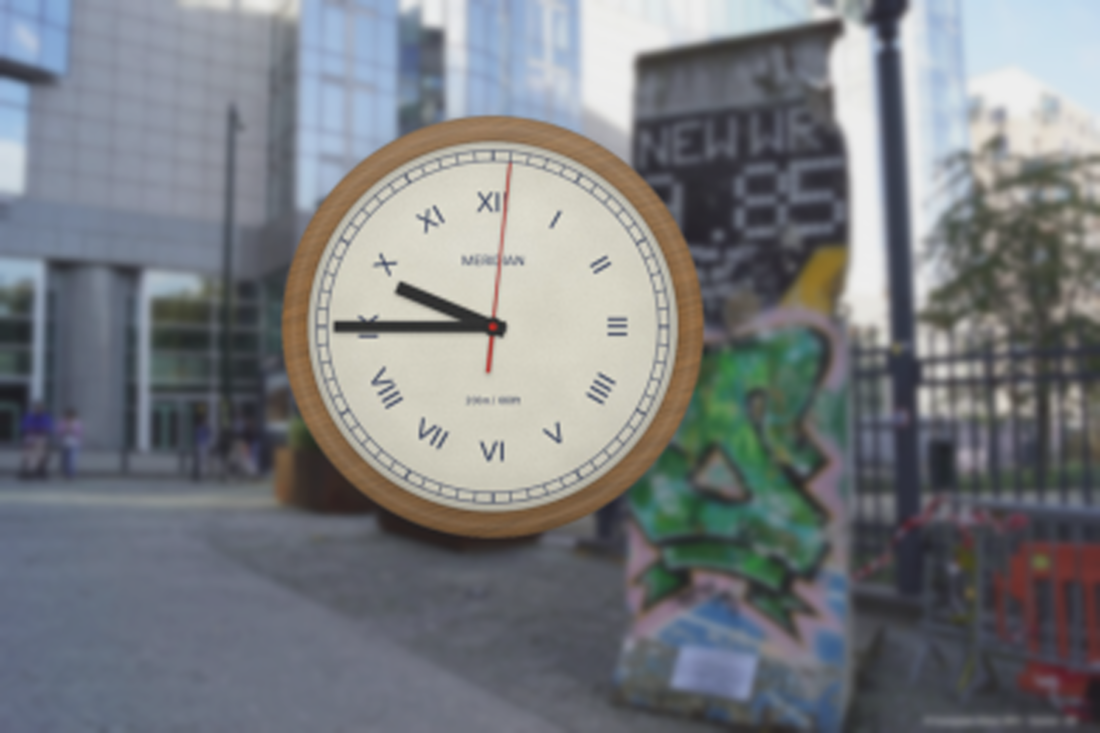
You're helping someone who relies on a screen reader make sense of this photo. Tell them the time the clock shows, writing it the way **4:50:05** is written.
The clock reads **9:45:01**
